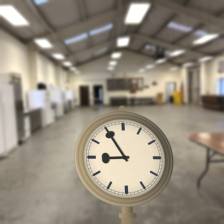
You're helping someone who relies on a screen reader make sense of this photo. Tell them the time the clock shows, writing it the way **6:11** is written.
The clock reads **8:55**
